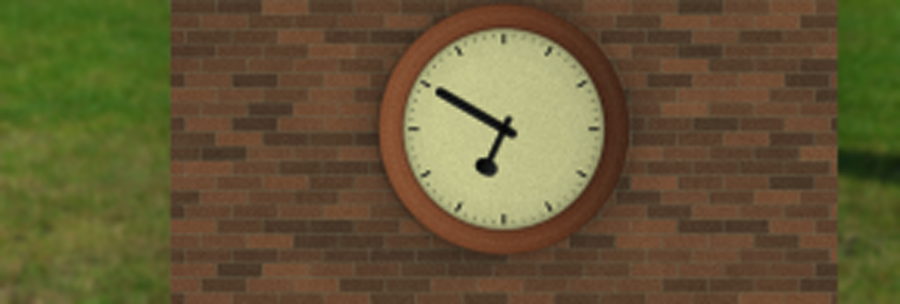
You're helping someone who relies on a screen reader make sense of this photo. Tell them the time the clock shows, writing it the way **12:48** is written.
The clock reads **6:50**
